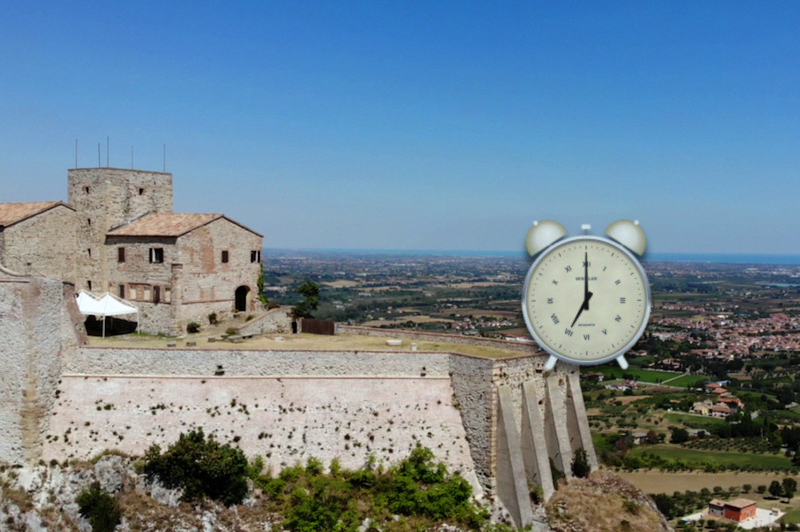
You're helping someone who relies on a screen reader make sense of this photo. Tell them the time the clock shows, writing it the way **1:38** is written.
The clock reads **7:00**
